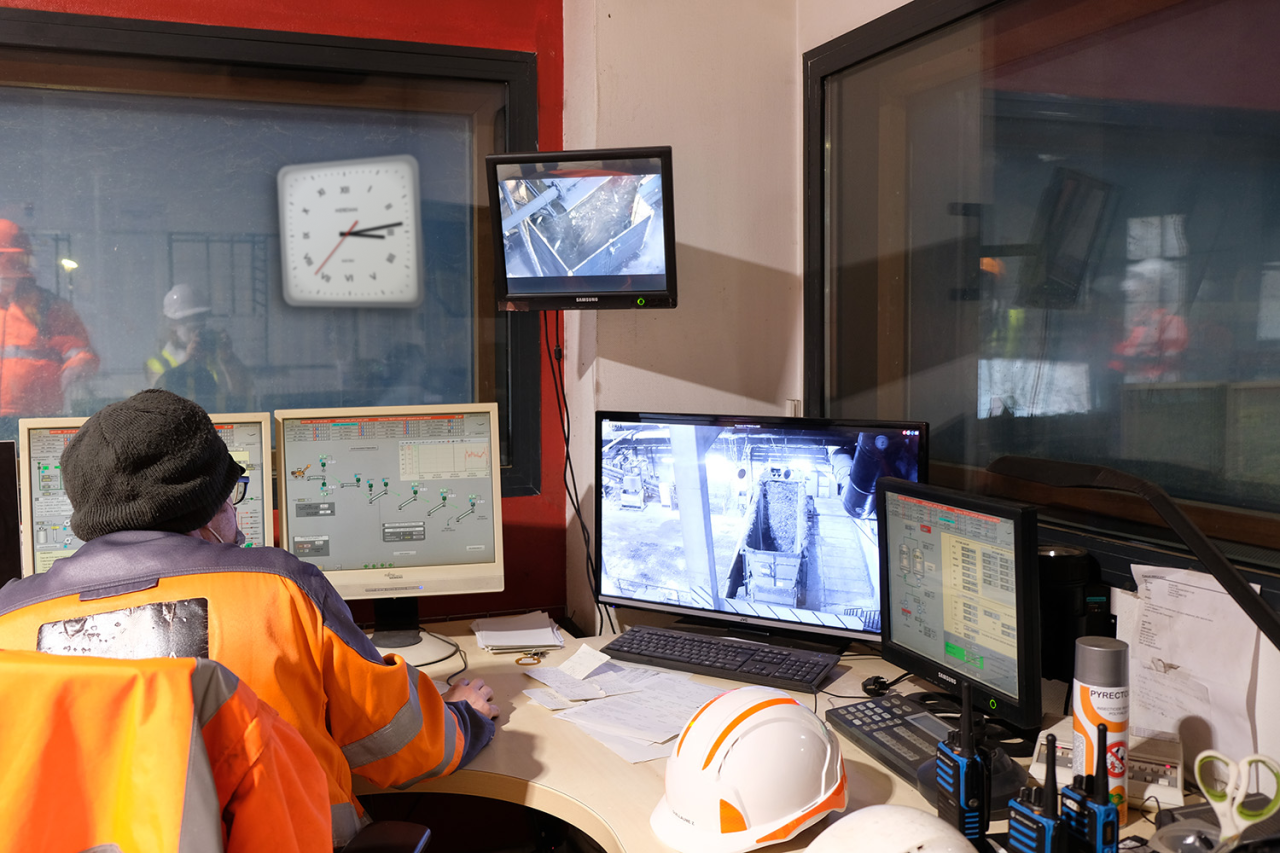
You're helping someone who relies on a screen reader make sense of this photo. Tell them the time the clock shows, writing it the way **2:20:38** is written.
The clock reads **3:13:37**
